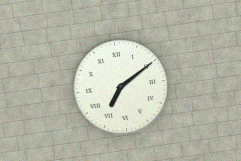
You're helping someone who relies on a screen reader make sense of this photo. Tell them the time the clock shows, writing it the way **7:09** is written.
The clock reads **7:10**
